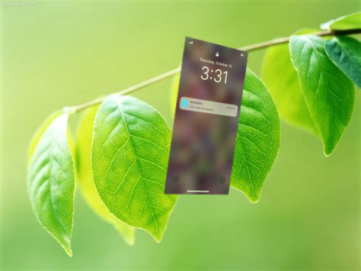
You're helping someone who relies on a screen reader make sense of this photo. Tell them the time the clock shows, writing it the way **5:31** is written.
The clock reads **3:31**
